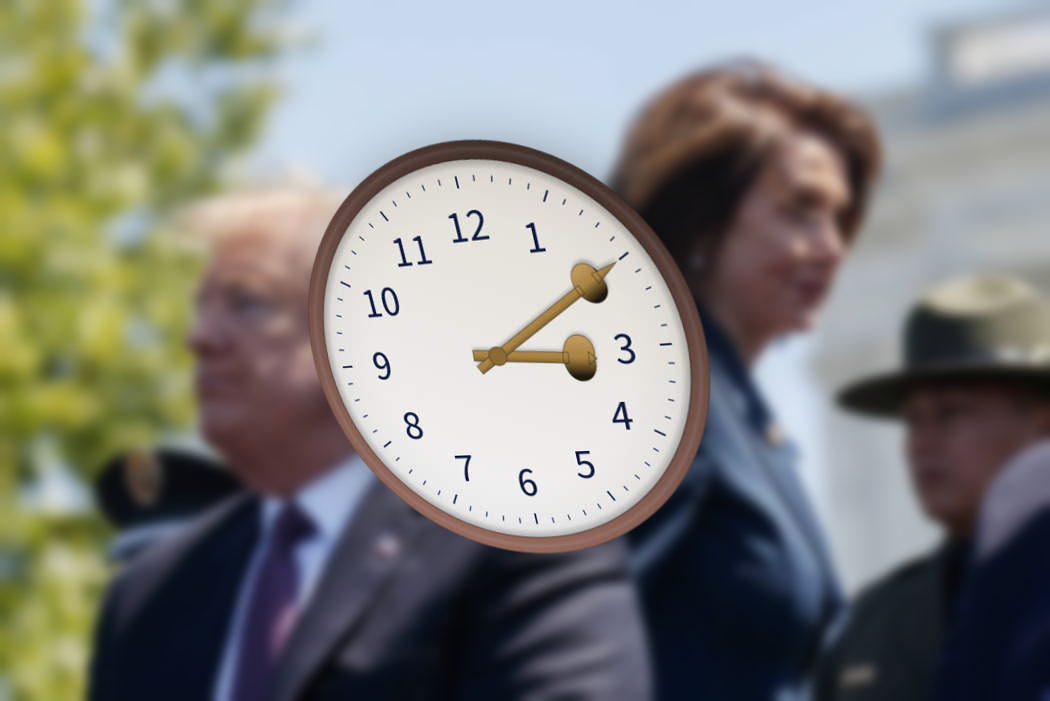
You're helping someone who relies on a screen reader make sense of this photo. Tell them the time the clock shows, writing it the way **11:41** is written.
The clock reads **3:10**
